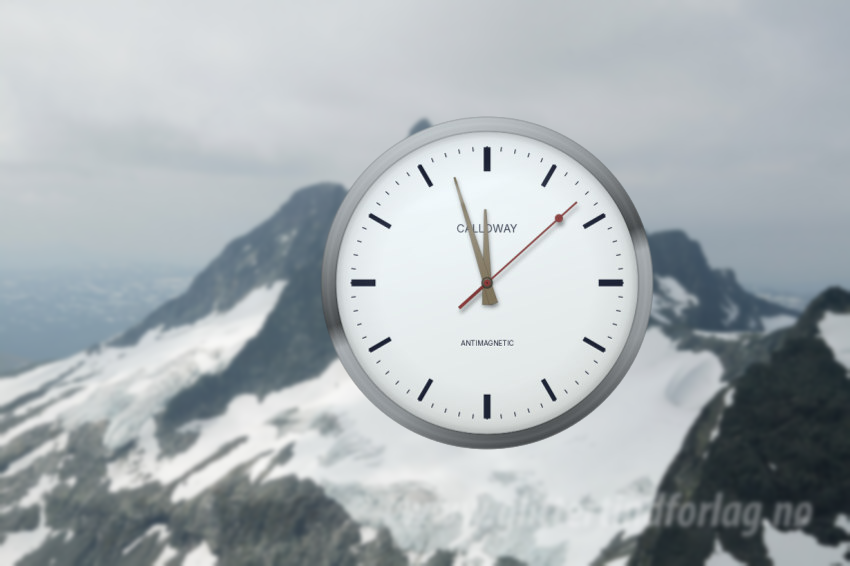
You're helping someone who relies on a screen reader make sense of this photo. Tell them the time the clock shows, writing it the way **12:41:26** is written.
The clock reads **11:57:08**
